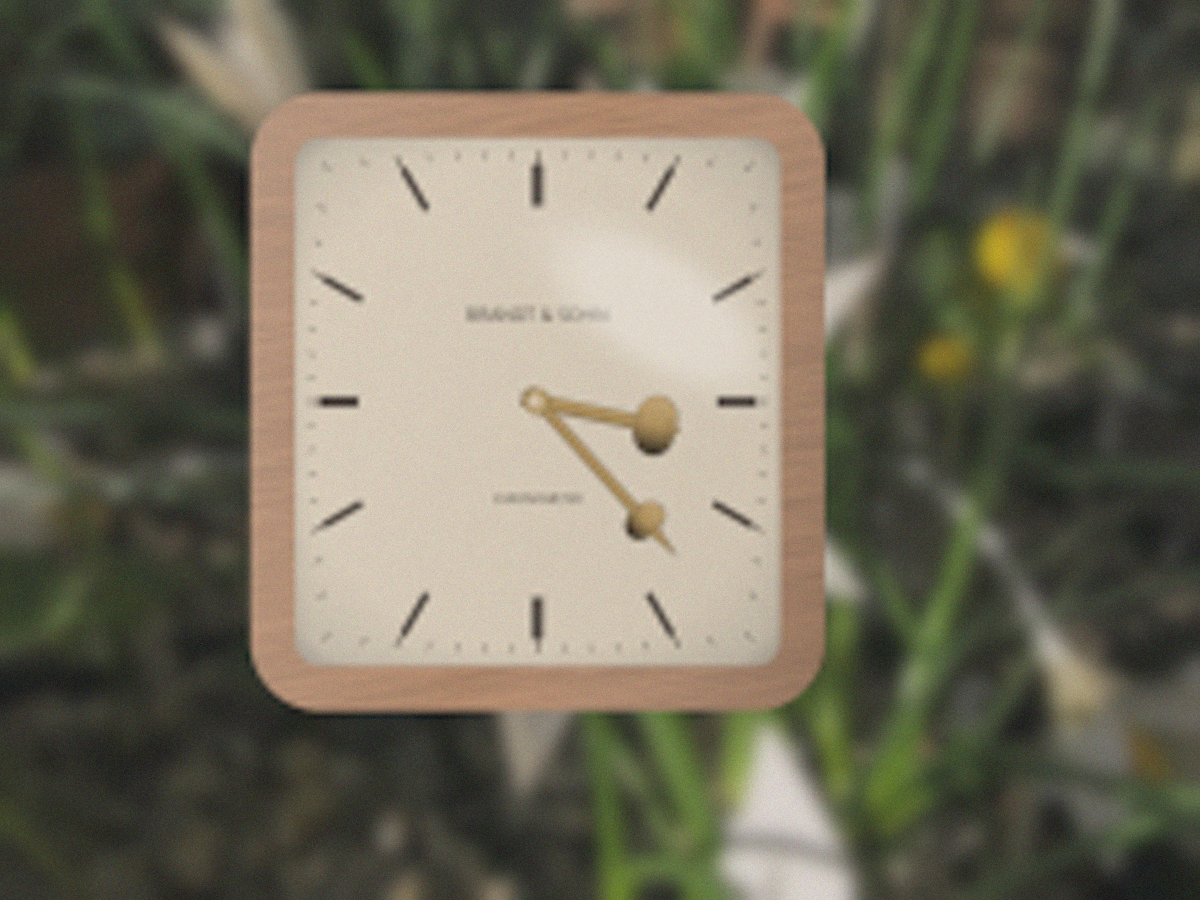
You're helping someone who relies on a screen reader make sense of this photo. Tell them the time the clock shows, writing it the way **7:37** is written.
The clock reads **3:23**
